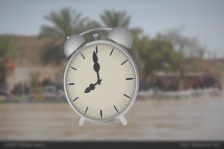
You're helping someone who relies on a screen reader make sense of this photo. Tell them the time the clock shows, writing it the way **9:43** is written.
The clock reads **7:59**
